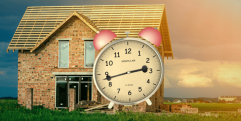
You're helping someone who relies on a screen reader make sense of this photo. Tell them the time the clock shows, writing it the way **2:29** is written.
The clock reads **2:43**
